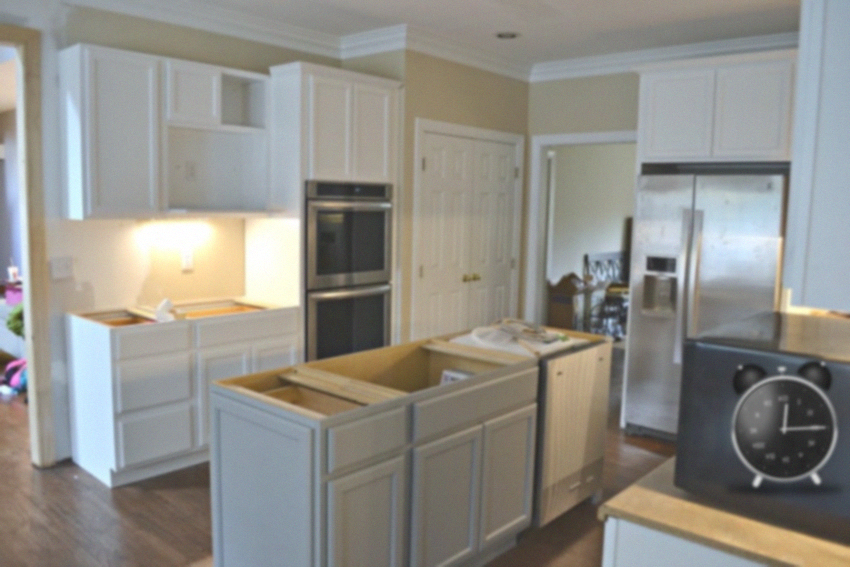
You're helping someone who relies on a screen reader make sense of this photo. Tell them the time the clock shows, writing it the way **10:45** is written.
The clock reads **12:15**
